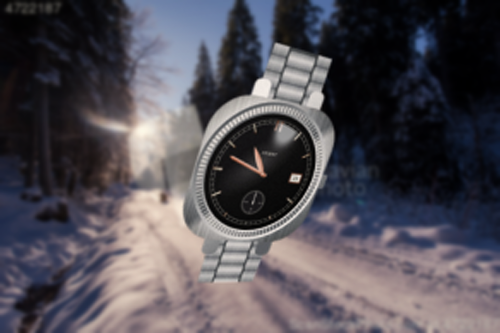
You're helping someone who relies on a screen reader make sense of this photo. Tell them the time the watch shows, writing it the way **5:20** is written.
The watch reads **10:48**
